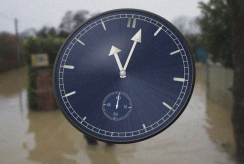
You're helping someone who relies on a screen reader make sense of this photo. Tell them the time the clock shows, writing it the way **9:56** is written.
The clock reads **11:02**
